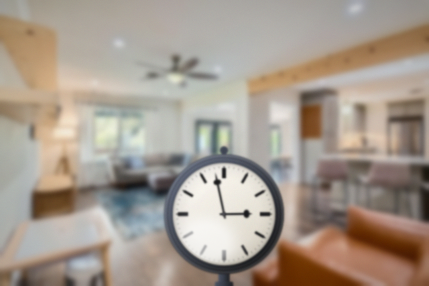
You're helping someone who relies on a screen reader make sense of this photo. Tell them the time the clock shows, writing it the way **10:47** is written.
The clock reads **2:58**
